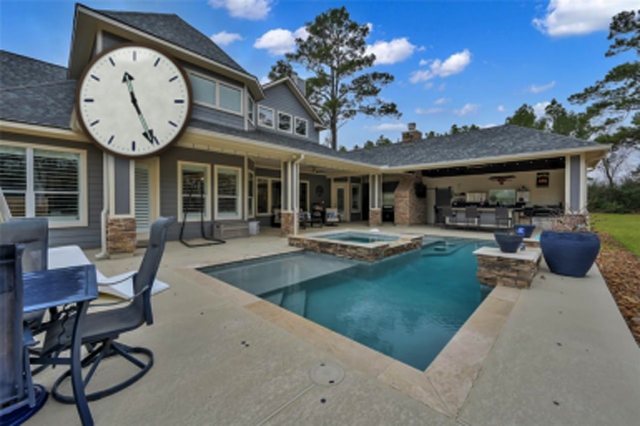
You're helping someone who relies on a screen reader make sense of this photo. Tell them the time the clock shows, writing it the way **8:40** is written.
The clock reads **11:26**
